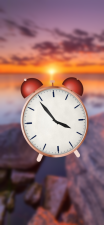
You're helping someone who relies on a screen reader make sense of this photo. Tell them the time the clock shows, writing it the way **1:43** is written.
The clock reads **3:54**
